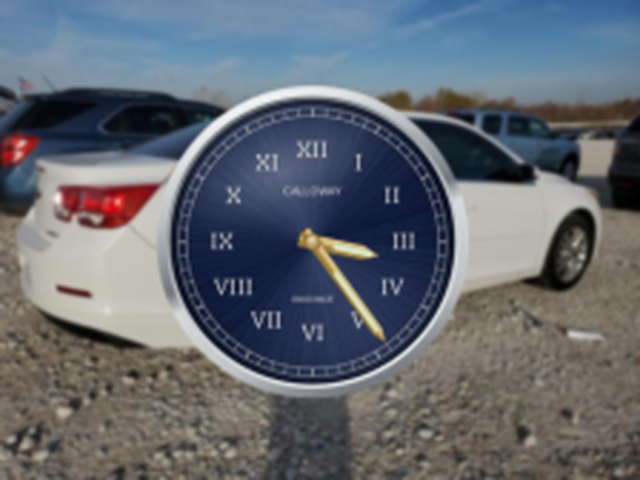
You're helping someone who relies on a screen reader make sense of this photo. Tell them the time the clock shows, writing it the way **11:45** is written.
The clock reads **3:24**
